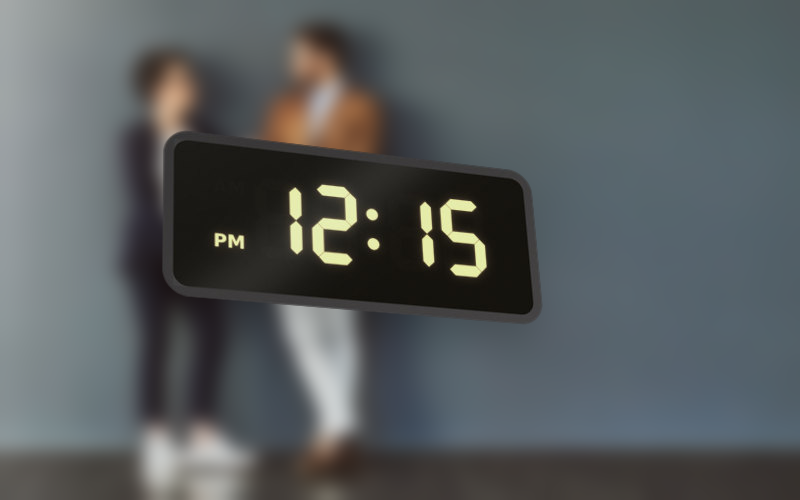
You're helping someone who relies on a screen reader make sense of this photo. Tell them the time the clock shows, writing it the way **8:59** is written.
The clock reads **12:15**
